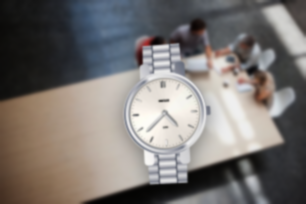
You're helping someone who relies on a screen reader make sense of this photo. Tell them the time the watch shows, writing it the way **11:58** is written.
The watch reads **4:38**
